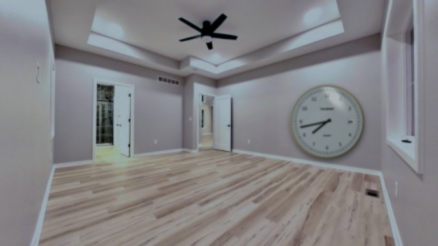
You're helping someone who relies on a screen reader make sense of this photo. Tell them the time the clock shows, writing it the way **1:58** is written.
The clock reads **7:43**
